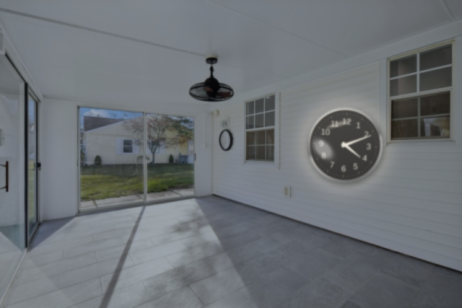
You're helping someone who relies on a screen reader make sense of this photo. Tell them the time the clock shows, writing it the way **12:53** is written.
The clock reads **4:11**
